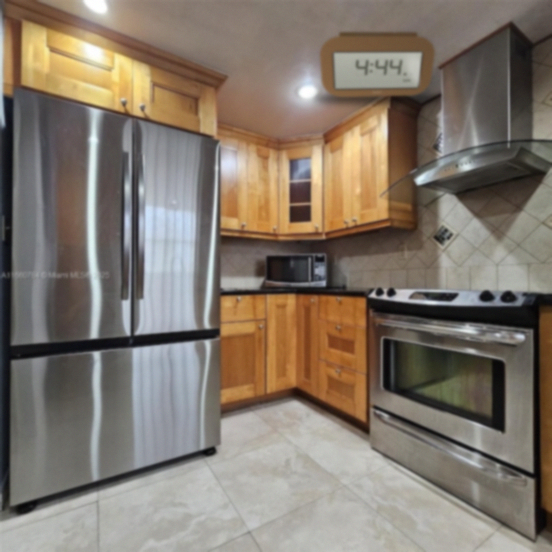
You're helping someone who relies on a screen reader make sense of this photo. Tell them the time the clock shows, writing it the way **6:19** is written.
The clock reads **4:44**
